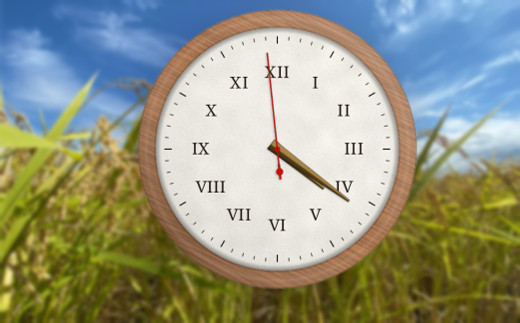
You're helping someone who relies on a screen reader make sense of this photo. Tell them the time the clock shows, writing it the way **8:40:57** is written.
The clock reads **4:20:59**
